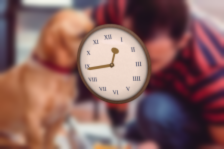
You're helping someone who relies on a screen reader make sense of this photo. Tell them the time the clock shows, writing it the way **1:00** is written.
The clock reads **12:44**
